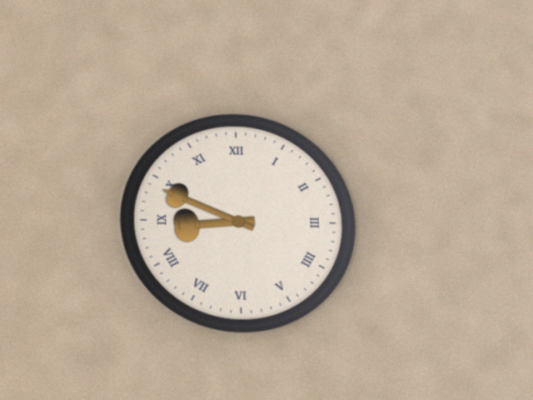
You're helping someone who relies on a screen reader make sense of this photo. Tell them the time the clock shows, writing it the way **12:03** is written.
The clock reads **8:49**
